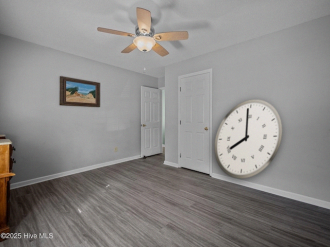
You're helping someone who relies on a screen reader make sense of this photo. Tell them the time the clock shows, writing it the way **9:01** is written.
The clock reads **7:59**
